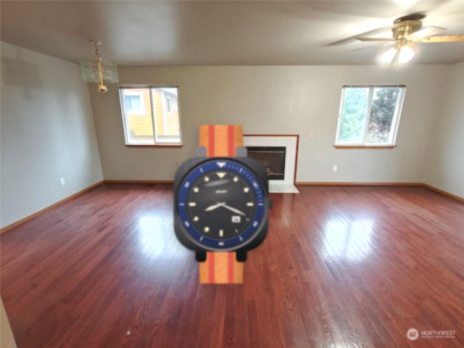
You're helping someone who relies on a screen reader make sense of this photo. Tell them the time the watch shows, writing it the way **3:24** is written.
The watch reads **8:19**
